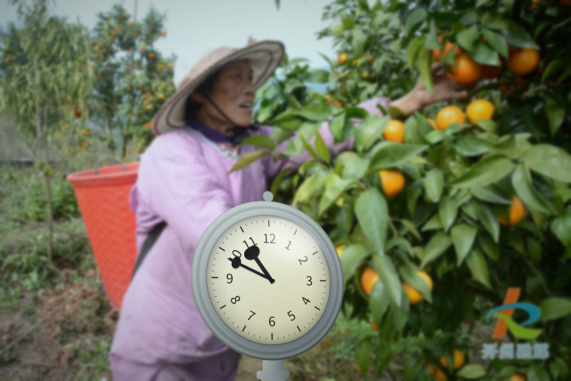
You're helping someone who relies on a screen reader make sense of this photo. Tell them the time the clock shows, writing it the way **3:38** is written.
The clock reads **10:49**
